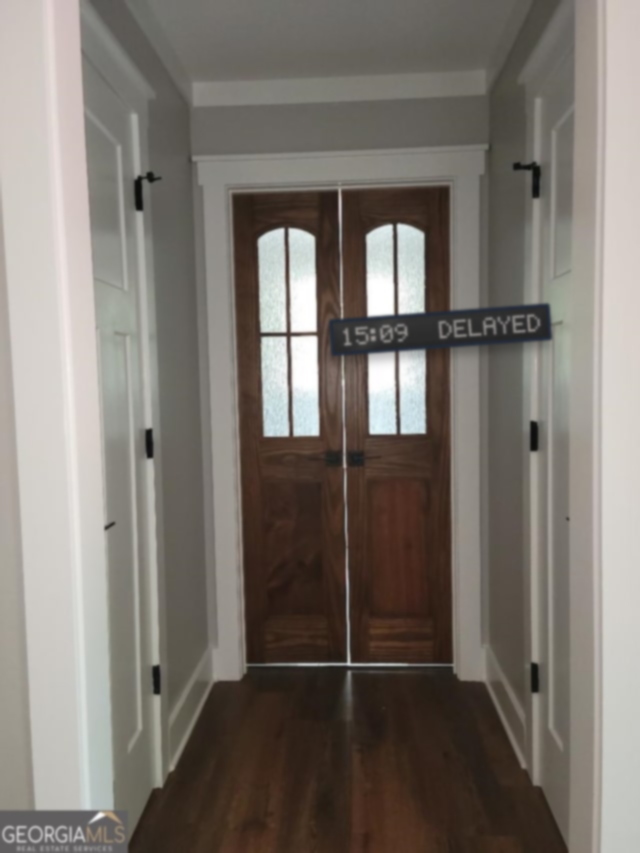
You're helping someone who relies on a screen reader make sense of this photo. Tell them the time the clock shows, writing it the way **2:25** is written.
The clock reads **15:09**
